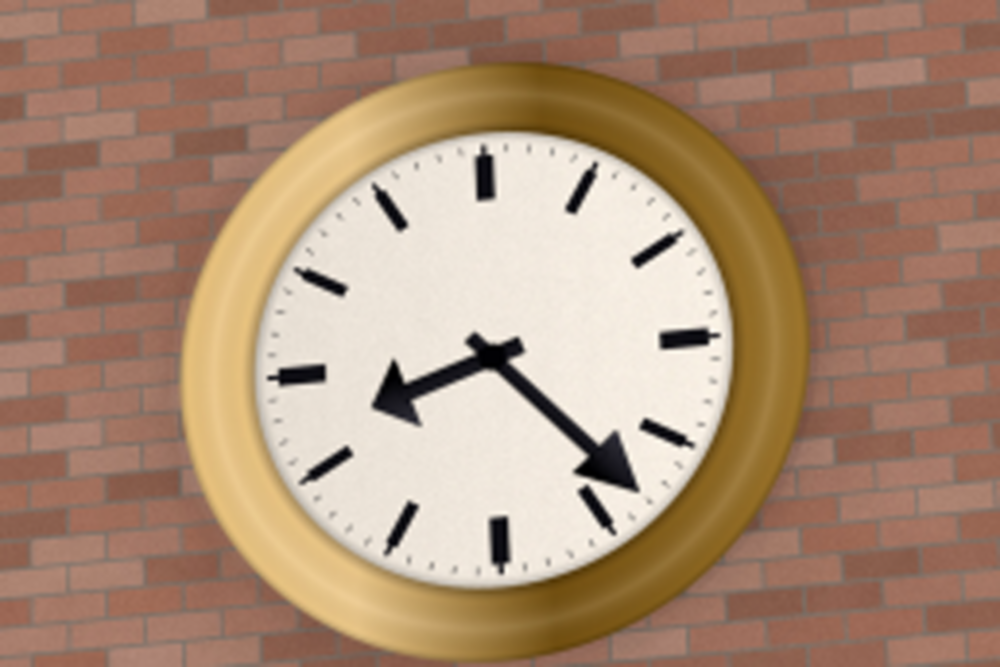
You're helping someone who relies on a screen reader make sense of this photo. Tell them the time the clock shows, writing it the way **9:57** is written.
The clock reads **8:23**
